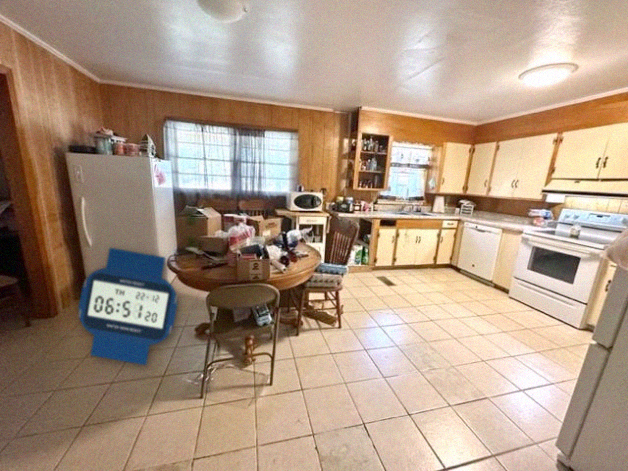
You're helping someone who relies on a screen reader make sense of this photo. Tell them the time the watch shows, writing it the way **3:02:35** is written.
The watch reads **6:51:20**
